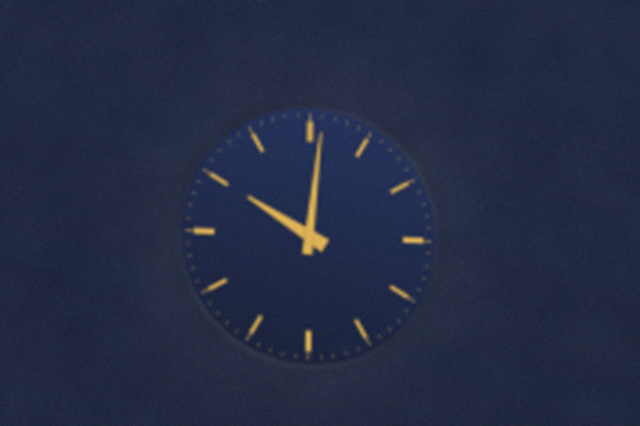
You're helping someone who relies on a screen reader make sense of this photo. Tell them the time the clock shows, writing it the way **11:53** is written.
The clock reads **10:01**
